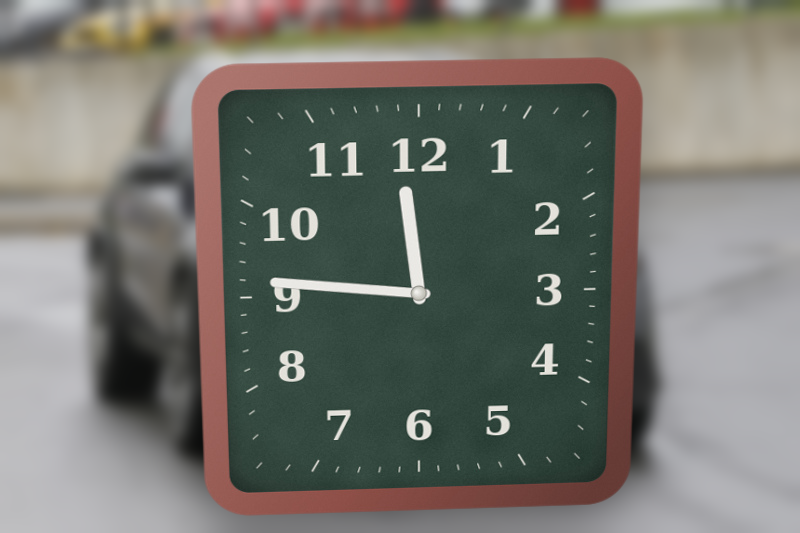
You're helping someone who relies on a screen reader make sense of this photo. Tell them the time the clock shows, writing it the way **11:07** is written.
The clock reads **11:46**
